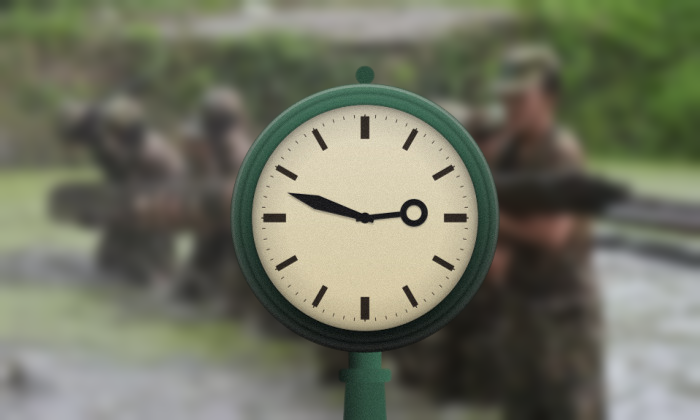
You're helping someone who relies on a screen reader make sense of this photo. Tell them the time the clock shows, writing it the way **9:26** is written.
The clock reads **2:48**
